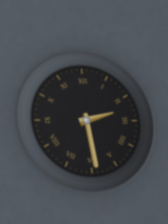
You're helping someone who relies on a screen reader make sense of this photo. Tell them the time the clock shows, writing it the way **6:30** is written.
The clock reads **2:29**
